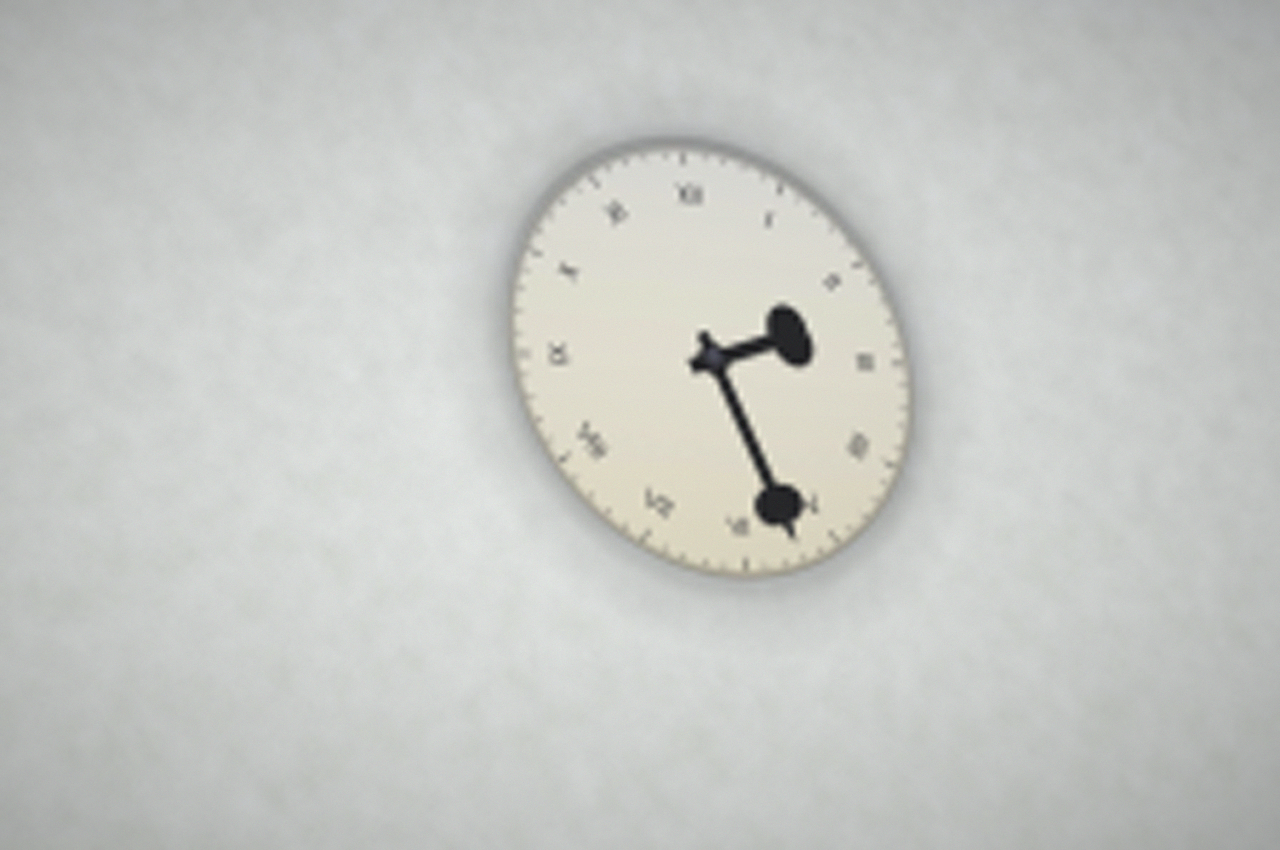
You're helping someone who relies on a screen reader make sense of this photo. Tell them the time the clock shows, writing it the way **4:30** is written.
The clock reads **2:27**
